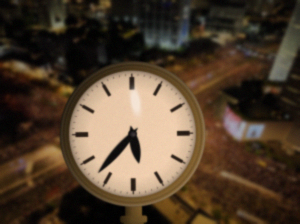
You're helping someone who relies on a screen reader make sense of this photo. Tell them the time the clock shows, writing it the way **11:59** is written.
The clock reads **5:37**
